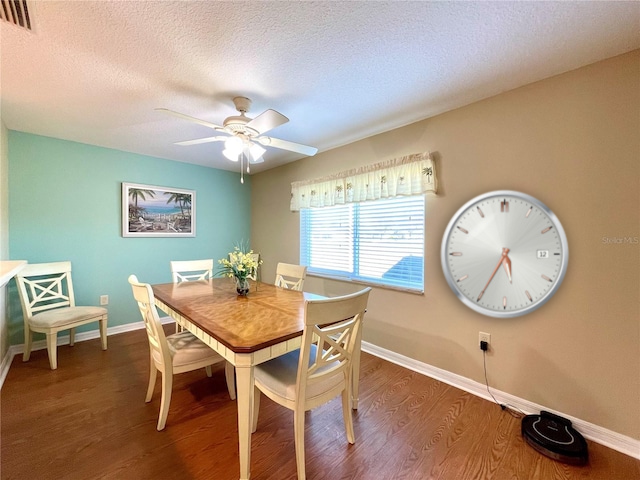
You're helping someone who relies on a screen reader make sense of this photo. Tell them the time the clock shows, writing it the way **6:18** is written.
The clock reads **5:35**
